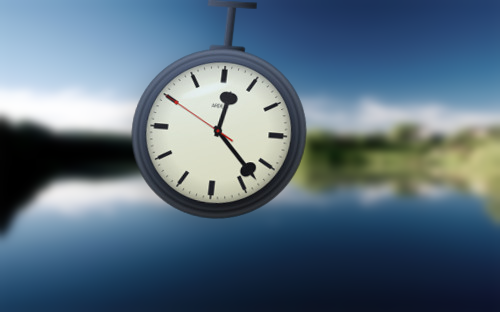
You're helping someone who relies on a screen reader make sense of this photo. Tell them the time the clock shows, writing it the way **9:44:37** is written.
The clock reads **12:22:50**
